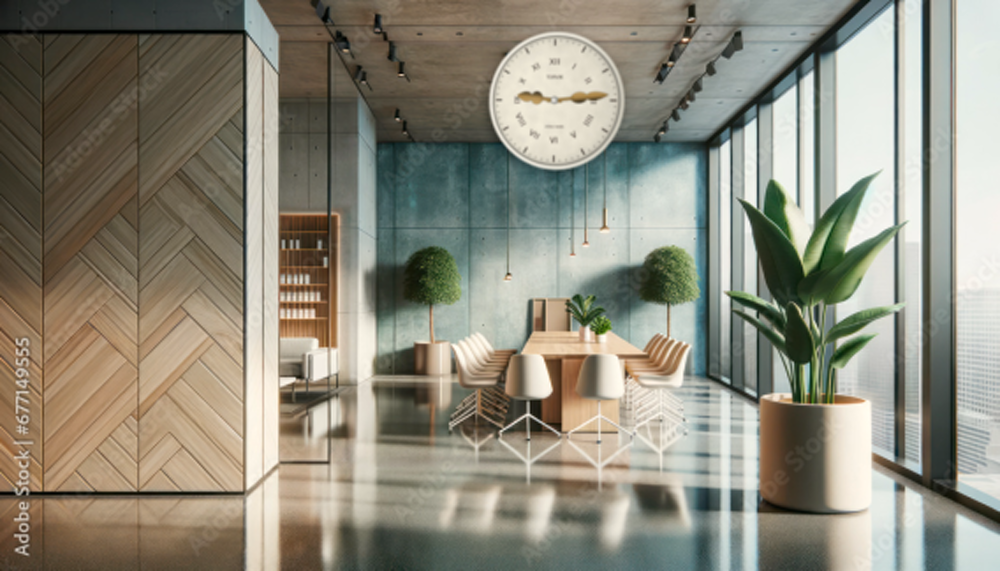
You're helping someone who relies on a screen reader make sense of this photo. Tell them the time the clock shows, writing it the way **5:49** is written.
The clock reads **9:14**
